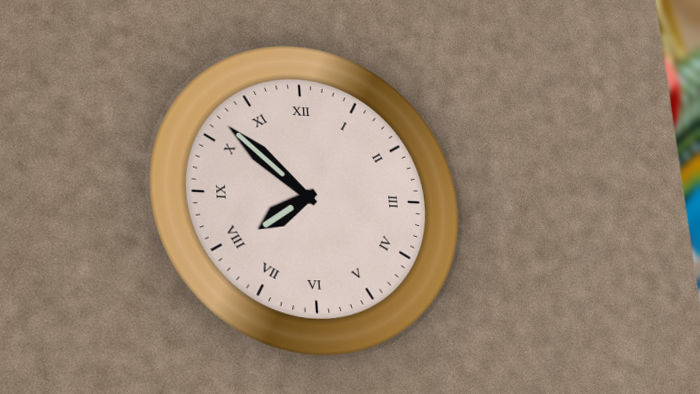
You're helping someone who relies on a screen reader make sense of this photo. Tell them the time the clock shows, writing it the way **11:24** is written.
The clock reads **7:52**
